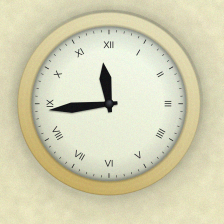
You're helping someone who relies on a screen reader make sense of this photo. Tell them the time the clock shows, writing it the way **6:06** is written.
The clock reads **11:44**
